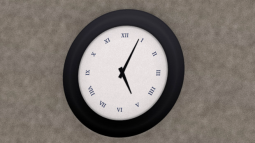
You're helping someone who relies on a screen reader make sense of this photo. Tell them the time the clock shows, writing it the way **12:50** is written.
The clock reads **5:04**
